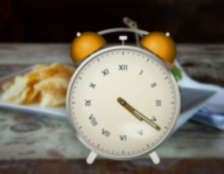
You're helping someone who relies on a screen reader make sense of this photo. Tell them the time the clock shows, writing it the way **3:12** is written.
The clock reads **4:21**
